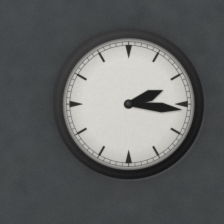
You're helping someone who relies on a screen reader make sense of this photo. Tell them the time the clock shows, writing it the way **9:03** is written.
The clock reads **2:16**
